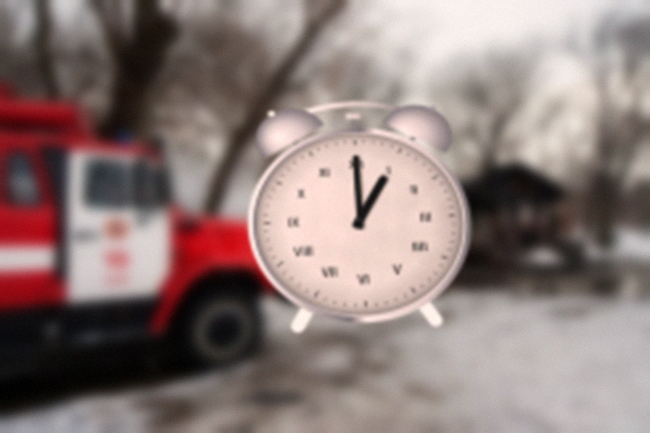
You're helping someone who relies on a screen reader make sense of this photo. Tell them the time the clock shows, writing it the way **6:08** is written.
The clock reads **1:00**
